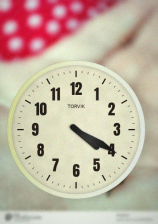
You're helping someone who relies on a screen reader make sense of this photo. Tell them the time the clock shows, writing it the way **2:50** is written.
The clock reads **4:20**
